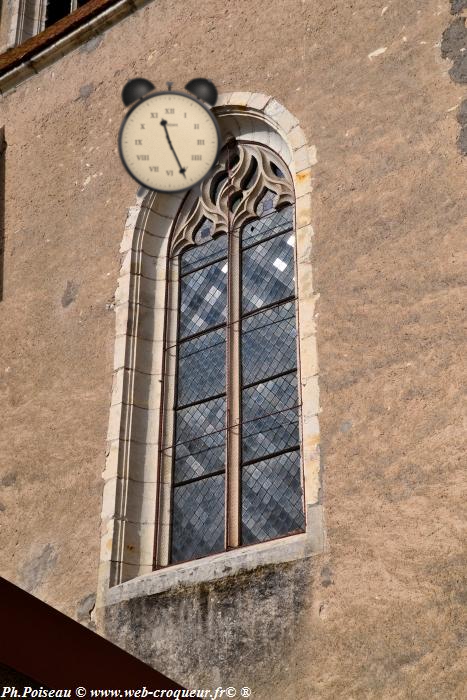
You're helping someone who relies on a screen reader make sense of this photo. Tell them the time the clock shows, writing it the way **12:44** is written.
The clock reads **11:26**
